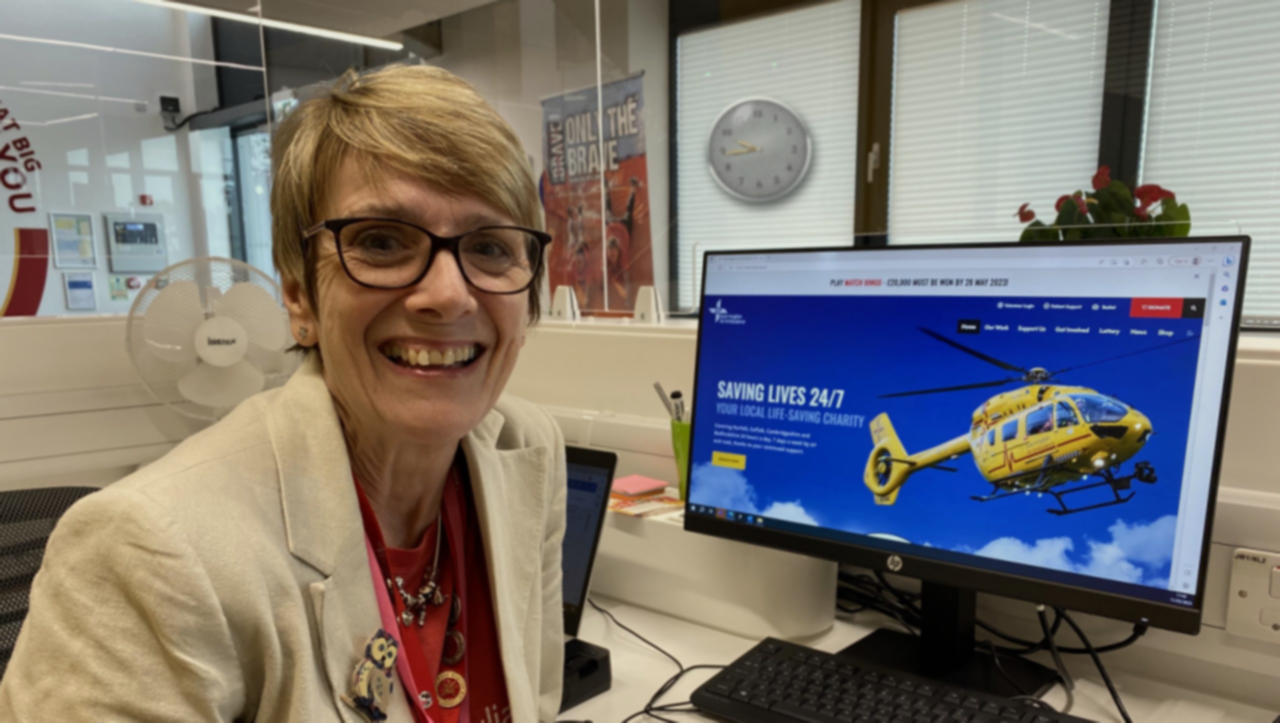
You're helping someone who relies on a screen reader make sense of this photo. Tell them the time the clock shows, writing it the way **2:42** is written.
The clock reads **9:44**
